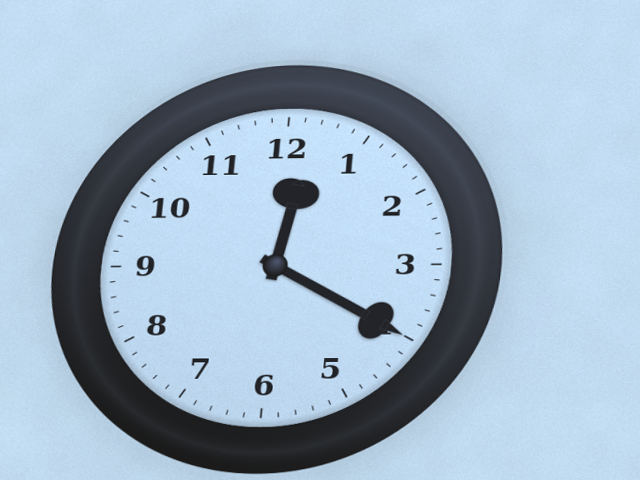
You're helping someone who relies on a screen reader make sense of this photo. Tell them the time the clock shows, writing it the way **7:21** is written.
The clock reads **12:20**
